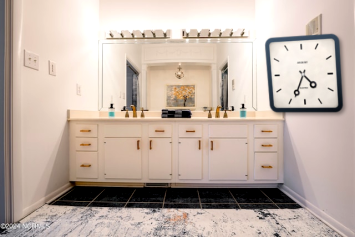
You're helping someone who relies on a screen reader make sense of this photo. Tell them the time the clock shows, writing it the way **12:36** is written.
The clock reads **4:34**
